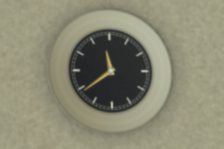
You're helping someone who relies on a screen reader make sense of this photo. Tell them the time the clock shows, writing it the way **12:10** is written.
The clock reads **11:39**
